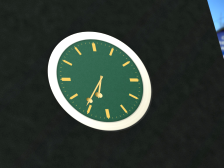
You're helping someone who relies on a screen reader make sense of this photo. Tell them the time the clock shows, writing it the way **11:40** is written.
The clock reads **6:36**
